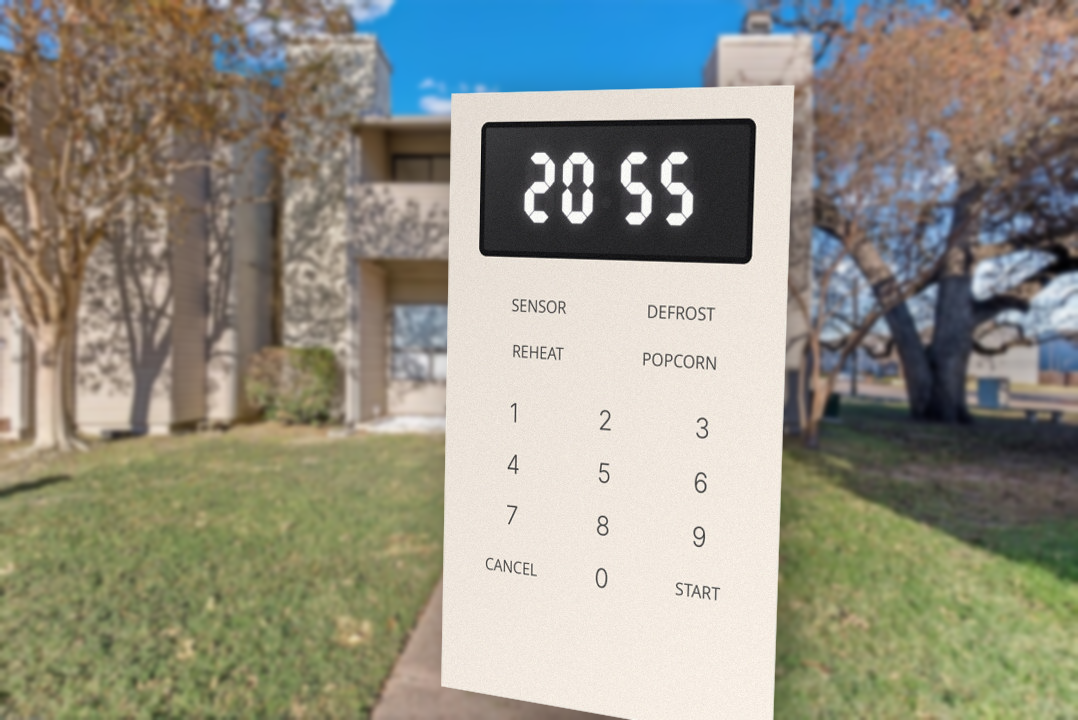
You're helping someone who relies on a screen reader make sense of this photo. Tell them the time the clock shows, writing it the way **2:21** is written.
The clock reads **20:55**
